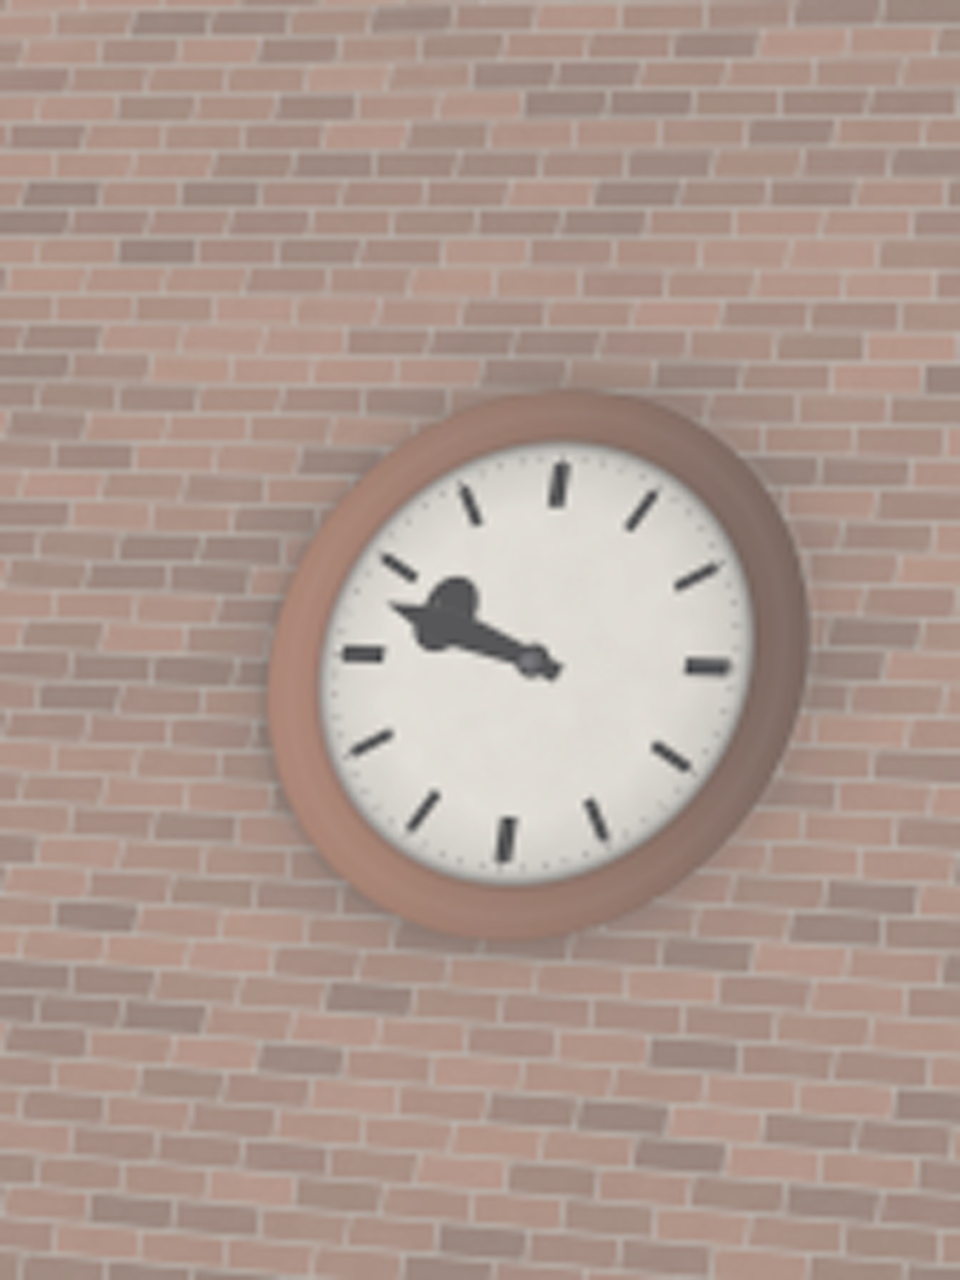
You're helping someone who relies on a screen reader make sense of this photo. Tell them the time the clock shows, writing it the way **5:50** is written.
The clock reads **9:48**
